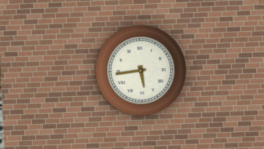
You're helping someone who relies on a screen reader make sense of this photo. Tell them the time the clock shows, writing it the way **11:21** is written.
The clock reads **5:44**
